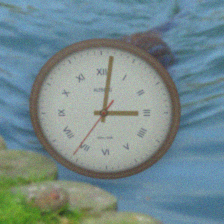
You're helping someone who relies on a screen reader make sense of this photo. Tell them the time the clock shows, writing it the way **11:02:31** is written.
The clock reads **3:01:36**
